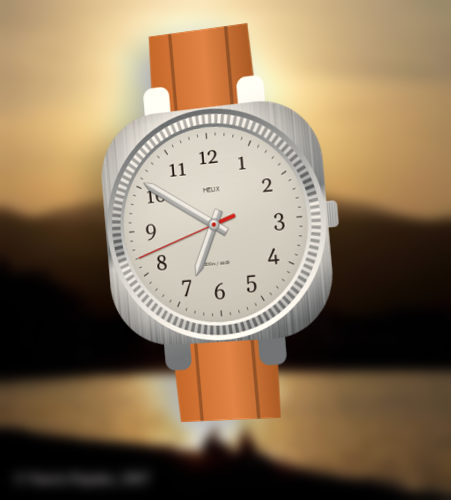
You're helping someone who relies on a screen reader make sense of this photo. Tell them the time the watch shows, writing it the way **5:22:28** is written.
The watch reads **6:50:42**
